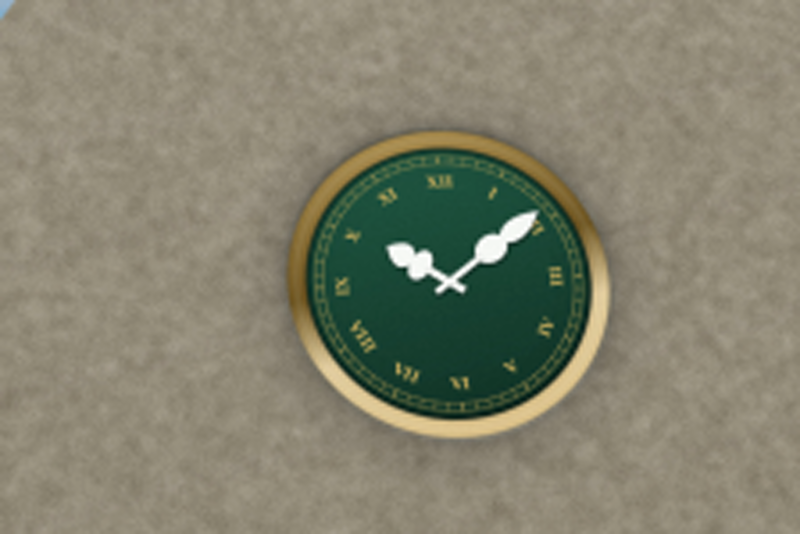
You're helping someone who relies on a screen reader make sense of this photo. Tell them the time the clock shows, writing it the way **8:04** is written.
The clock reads **10:09**
